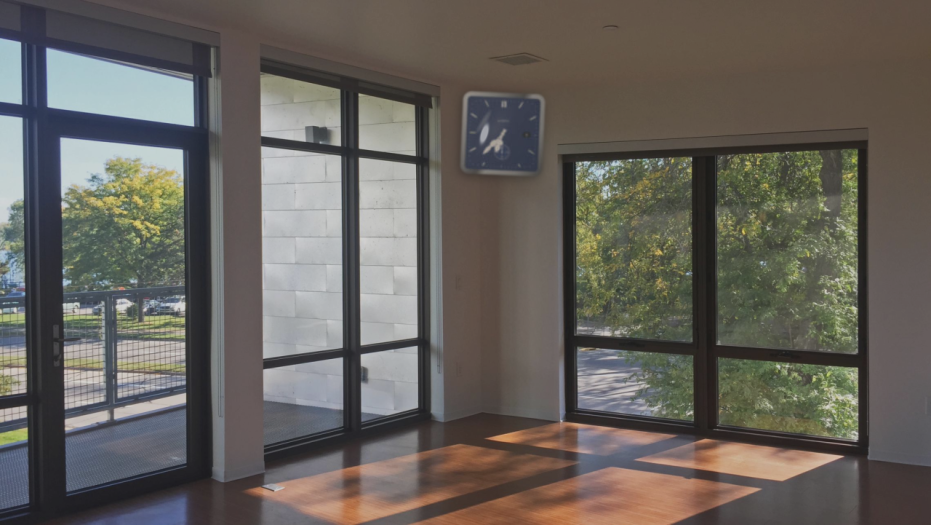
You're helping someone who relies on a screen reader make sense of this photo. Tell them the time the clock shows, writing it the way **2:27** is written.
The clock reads **6:37**
